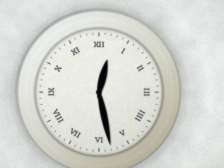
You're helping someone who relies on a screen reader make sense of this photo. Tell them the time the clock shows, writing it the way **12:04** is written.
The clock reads **12:28**
